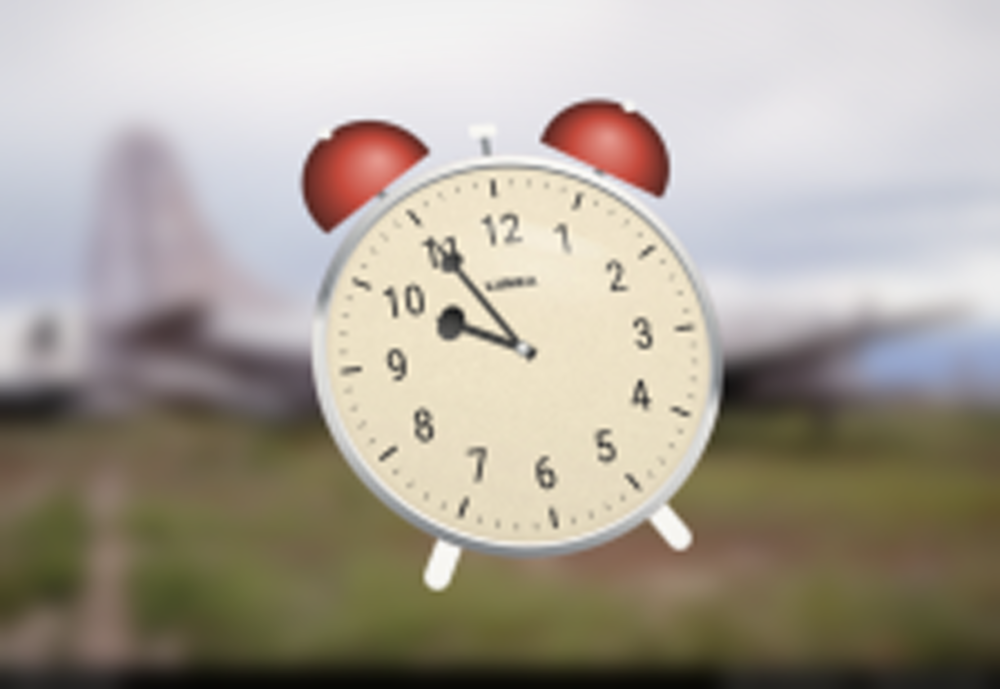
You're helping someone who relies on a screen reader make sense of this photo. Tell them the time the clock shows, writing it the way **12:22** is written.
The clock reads **9:55**
